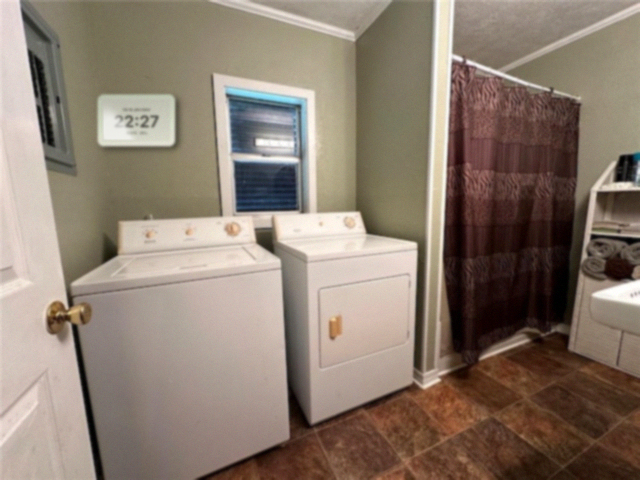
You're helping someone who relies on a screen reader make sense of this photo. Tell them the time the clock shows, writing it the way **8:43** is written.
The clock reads **22:27**
